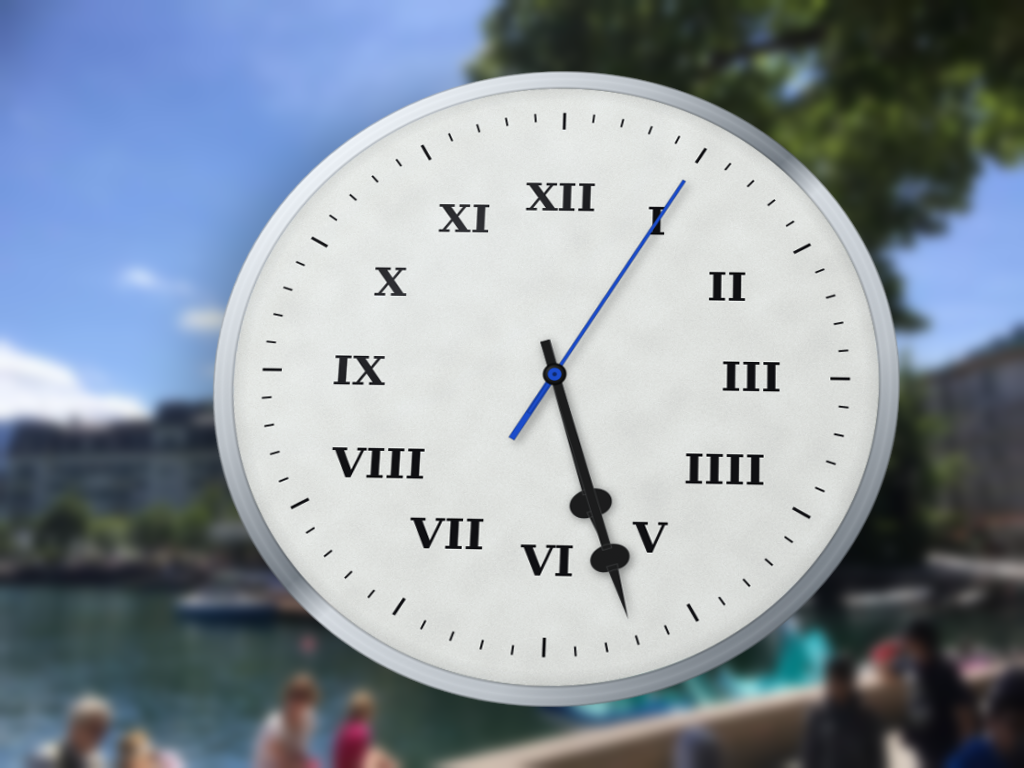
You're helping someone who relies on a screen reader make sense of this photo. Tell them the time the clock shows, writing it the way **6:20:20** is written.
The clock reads **5:27:05**
